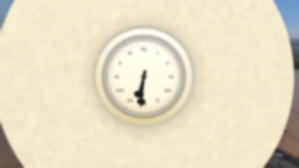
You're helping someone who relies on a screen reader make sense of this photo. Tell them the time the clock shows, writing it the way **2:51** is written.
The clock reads **6:31**
